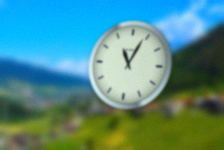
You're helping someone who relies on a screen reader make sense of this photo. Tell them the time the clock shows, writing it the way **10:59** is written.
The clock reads **11:04**
